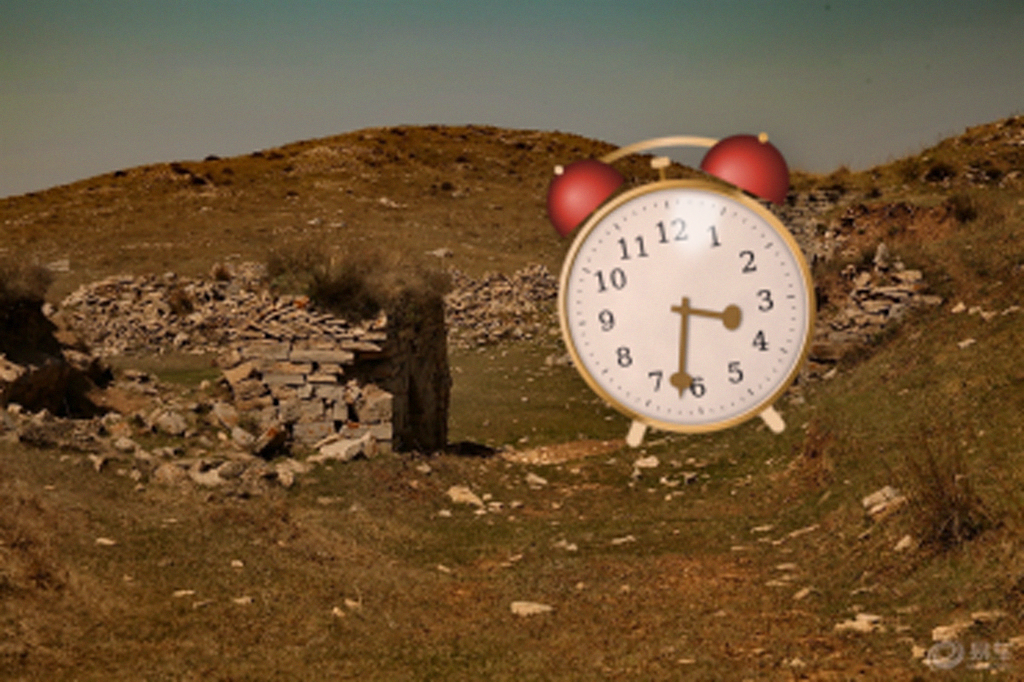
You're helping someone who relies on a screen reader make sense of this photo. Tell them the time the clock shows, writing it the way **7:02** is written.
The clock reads **3:32**
